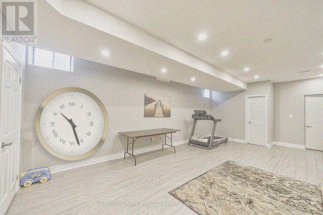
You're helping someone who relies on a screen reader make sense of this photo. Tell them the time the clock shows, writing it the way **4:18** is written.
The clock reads **10:27**
